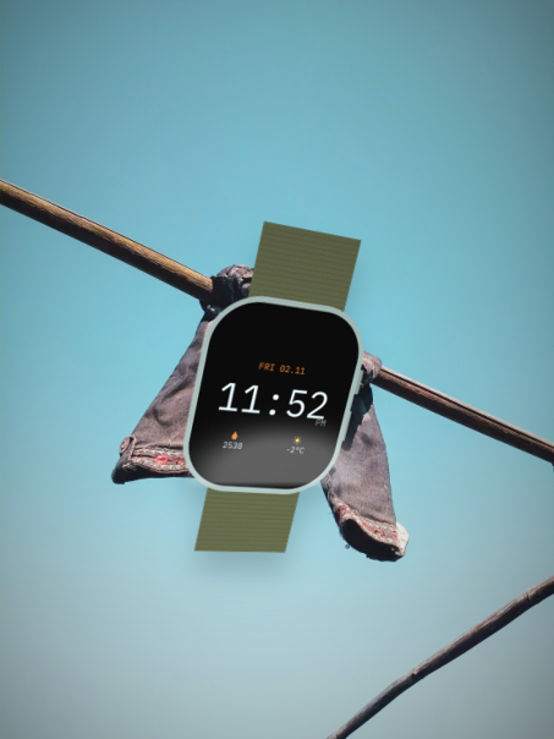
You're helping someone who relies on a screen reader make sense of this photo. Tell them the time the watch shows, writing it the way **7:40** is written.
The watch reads **11:52**
